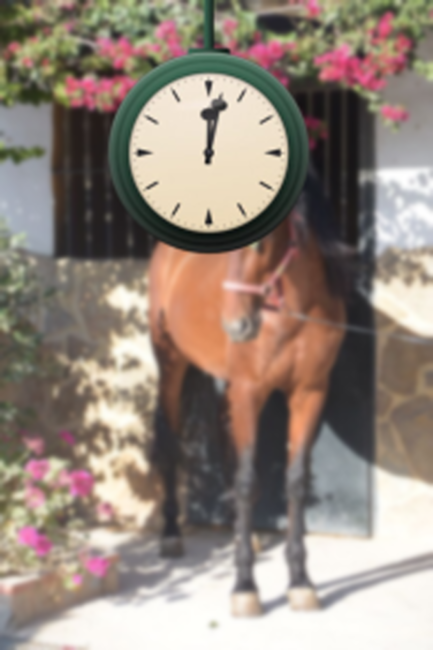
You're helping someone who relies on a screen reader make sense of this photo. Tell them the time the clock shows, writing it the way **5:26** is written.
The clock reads **12:02**
